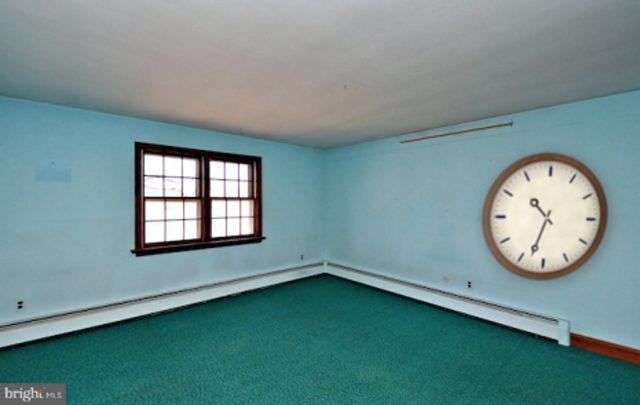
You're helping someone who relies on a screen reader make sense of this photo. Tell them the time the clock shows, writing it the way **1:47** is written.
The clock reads **10:33**
